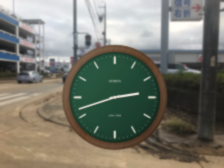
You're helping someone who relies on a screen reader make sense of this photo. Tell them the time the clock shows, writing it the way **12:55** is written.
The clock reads **2:42**
